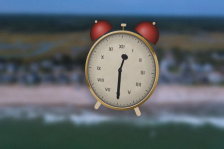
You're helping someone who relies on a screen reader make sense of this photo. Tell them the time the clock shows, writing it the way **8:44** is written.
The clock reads **12:30**
